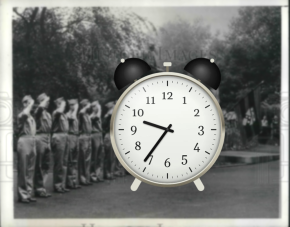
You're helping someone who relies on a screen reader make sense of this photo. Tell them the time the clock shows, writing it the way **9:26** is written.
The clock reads **9:36**
